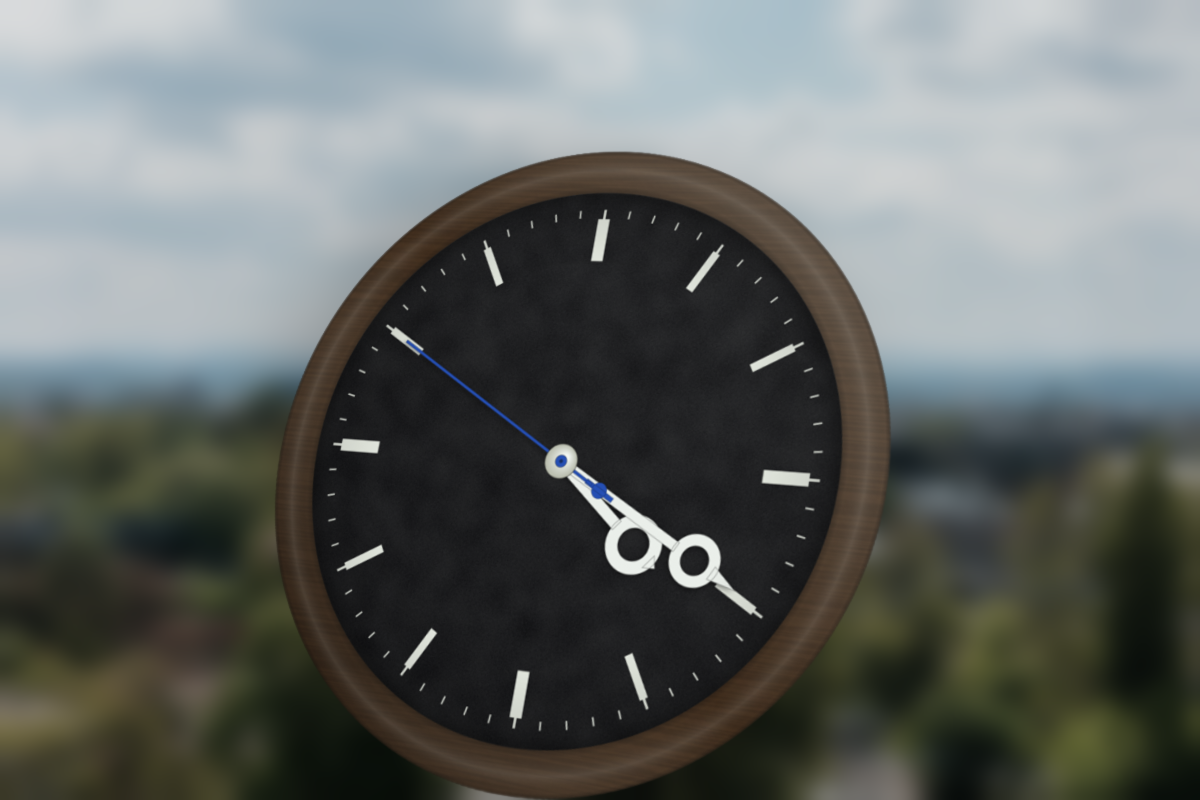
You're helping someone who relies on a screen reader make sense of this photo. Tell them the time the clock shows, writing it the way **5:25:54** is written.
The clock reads **4:19:50**
